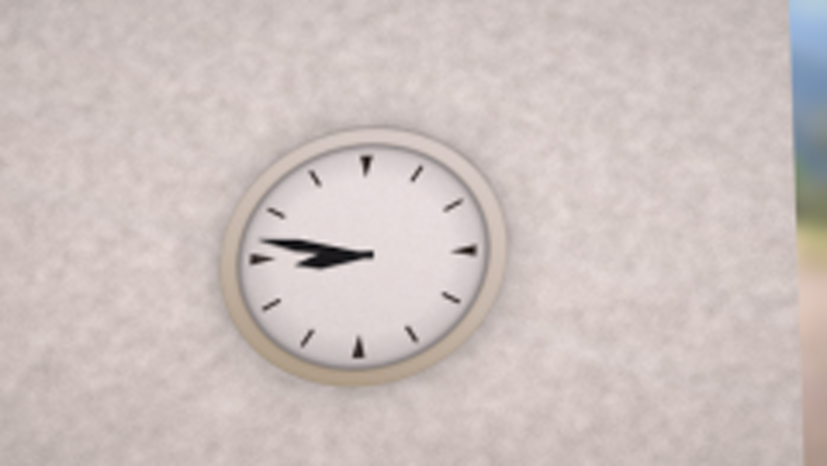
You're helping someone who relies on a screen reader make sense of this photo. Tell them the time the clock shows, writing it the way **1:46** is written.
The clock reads **8:47**
